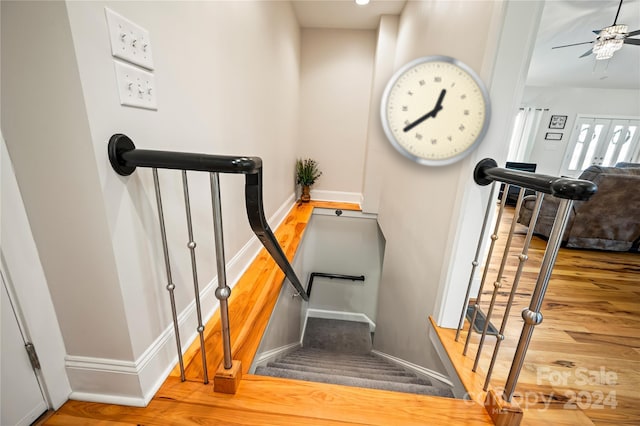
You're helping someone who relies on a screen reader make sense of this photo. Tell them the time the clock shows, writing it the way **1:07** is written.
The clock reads **12:39**
